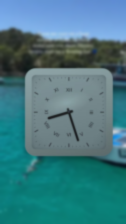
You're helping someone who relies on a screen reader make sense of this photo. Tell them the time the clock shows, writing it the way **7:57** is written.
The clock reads **8:27**
